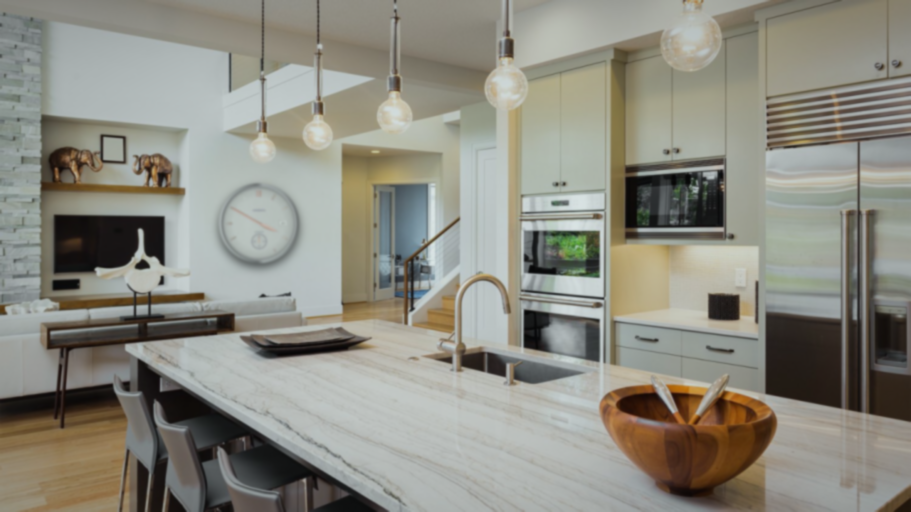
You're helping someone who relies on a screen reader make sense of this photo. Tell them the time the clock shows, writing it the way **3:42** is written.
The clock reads **3:50**
